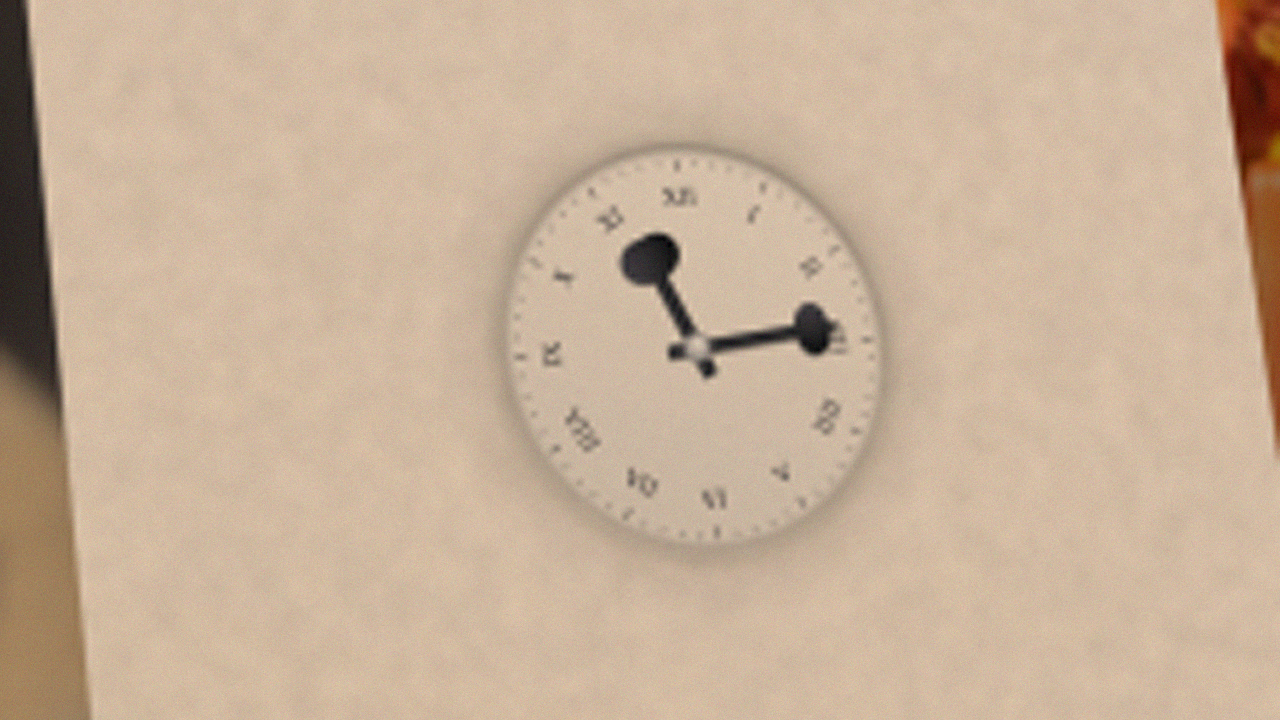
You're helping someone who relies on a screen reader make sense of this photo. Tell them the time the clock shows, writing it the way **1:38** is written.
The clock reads **11:14**
